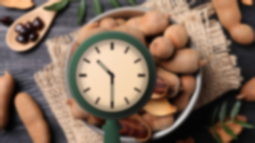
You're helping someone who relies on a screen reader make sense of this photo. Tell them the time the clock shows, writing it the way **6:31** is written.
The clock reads **10:30**
